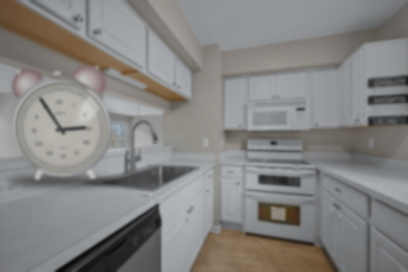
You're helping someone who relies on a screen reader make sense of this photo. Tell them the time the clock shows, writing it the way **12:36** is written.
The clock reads **2:55**
